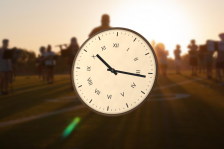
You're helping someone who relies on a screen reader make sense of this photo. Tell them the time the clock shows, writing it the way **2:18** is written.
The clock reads **10:16**
